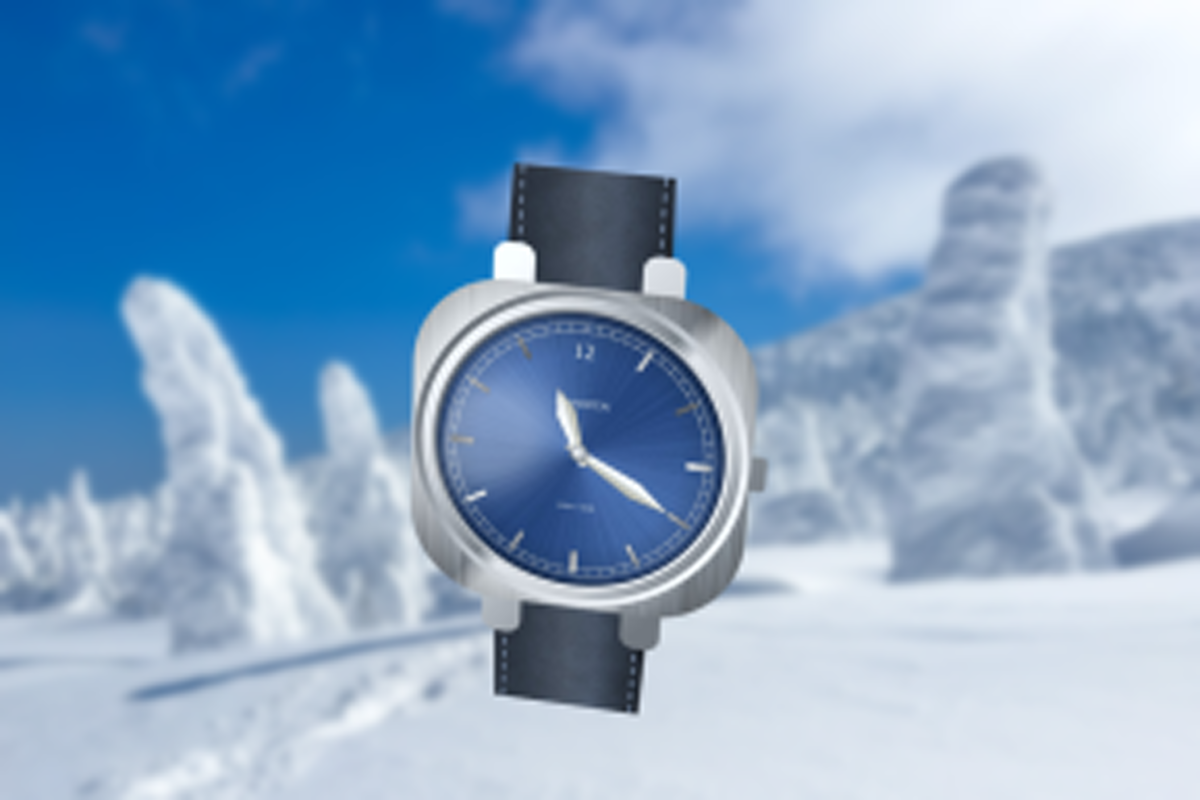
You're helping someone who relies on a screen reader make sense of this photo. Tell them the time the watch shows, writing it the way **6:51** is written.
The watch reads **11:20**
